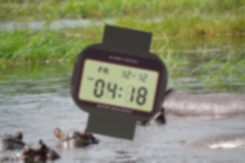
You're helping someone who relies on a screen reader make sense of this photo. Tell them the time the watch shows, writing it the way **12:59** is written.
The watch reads **4:18**
